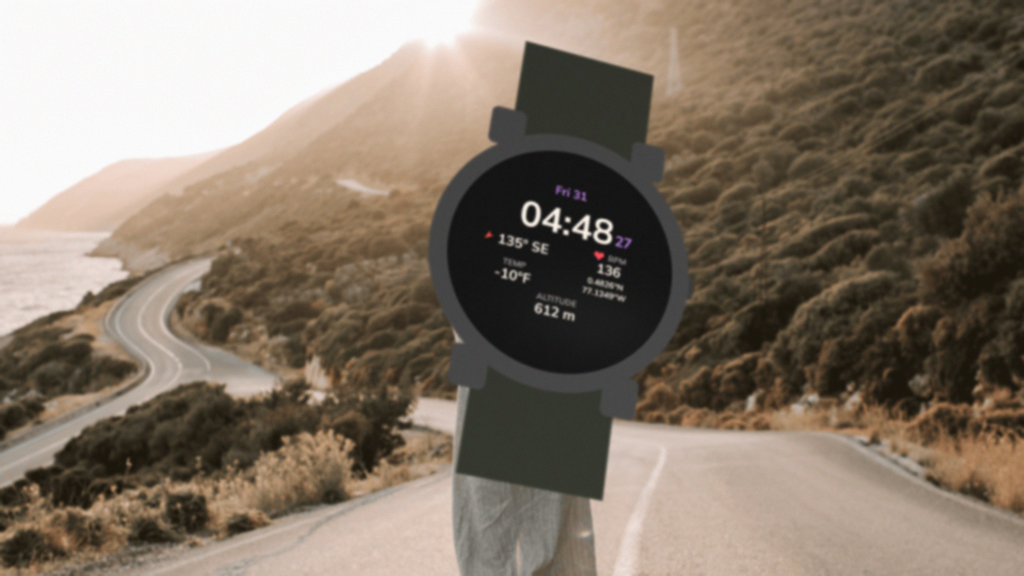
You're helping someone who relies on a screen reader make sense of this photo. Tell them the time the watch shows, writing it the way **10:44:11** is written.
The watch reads **4:48:27**
